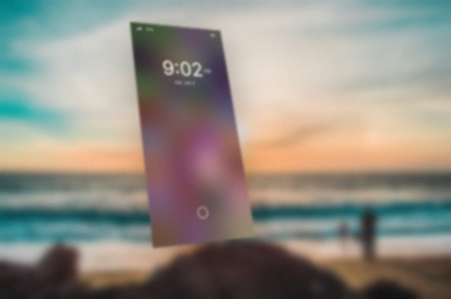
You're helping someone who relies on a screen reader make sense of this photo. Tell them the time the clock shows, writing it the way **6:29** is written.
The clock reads **9:02**
